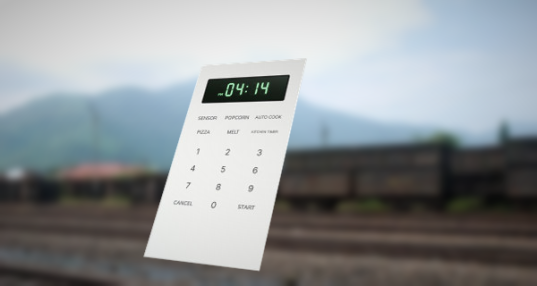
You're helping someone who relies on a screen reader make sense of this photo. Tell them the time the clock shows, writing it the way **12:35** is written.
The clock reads **4:14**
